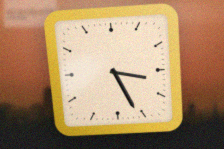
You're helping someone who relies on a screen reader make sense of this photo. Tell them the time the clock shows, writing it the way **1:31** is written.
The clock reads **3:26**
